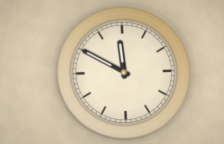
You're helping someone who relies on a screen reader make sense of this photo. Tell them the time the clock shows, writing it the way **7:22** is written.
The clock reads **11:50**
